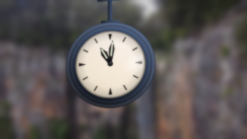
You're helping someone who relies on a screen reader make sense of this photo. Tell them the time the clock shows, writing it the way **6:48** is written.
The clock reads **11:01**
